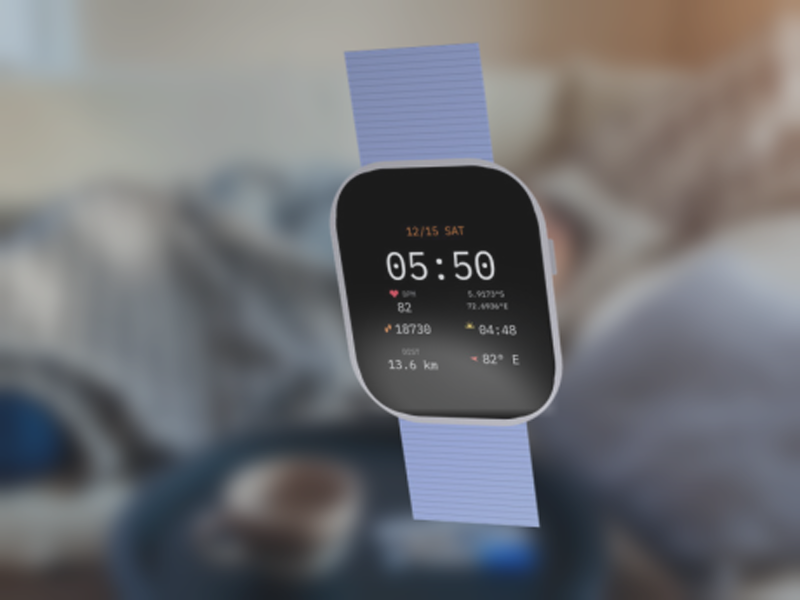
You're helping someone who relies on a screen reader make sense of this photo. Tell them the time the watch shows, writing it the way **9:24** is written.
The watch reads **5:50**
